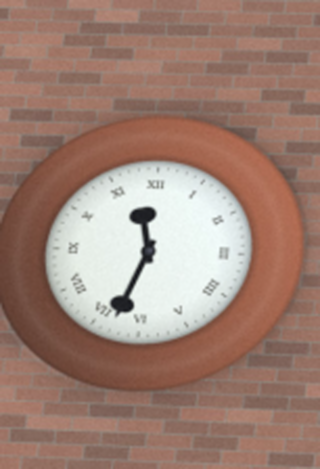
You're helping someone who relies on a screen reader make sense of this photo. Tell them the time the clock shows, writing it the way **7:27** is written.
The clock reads **11:33**
